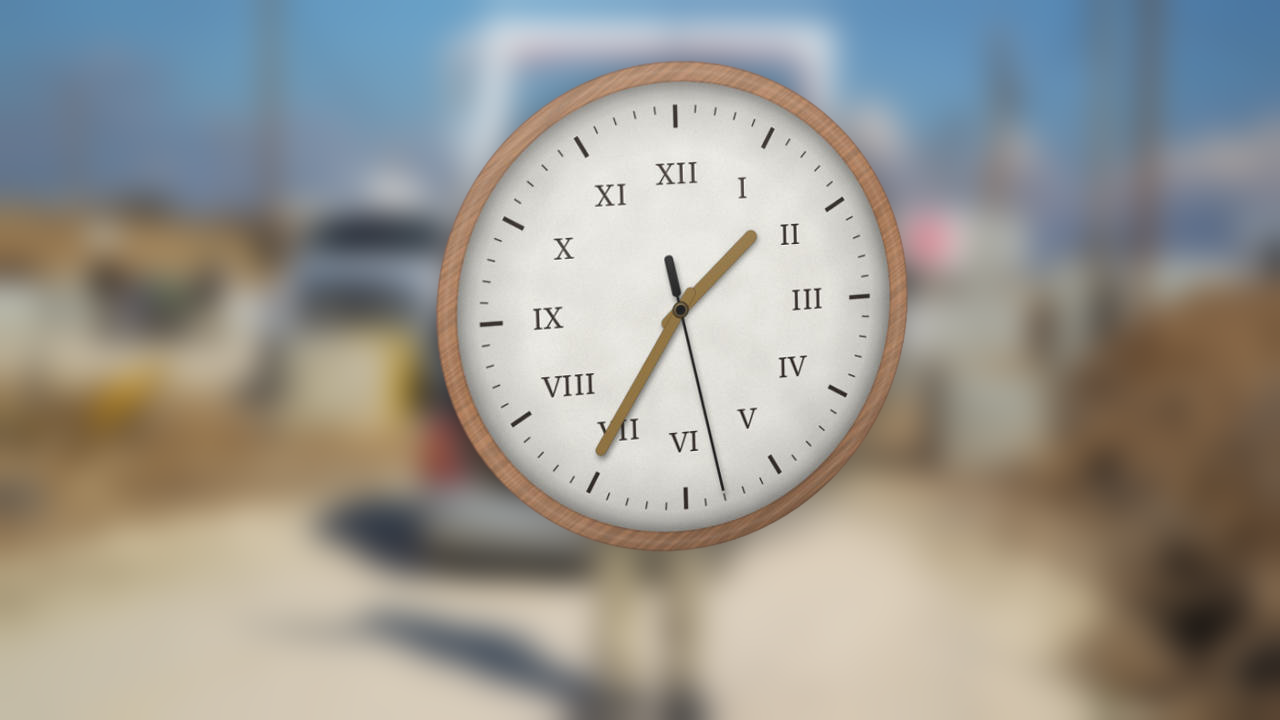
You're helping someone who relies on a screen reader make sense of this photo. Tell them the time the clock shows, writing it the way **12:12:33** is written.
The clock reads **1:35:28**
